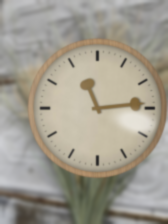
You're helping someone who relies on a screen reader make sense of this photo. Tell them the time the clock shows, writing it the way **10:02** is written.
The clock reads **11:14**
